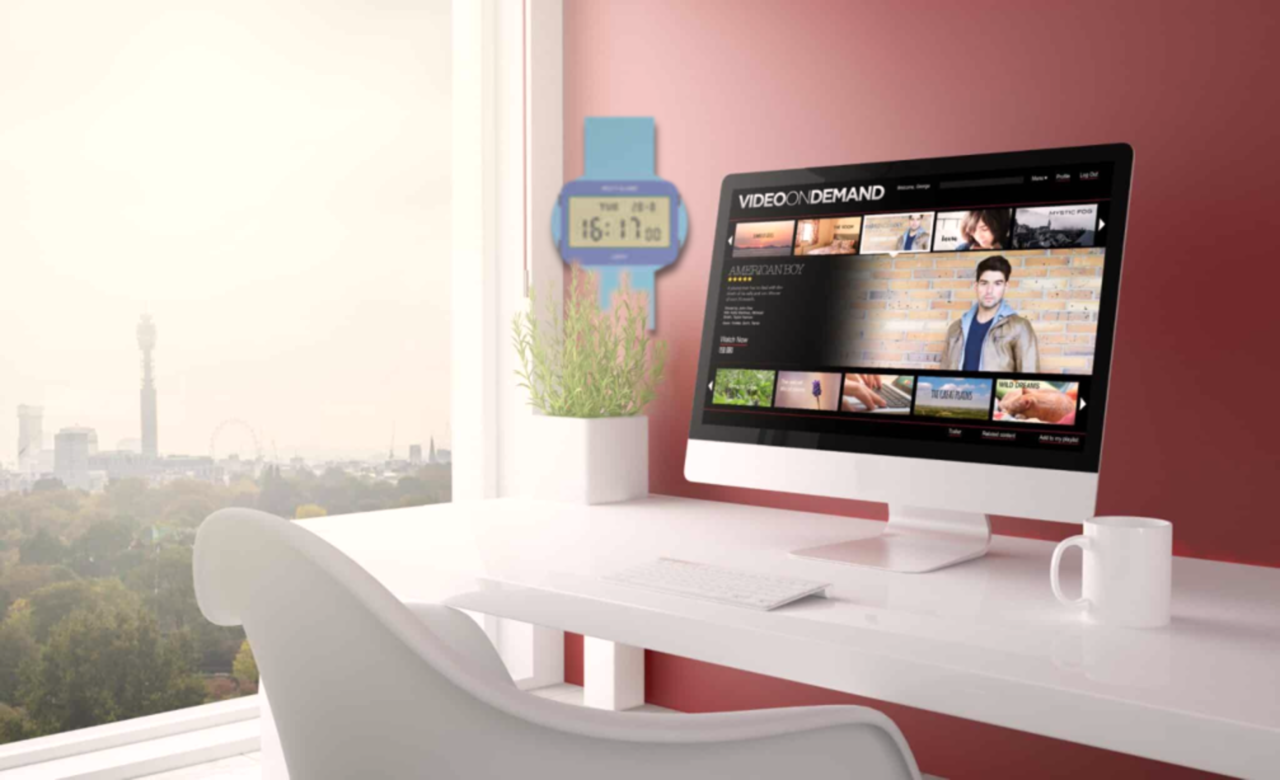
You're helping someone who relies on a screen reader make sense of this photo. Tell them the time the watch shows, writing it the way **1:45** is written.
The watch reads **16:17**
